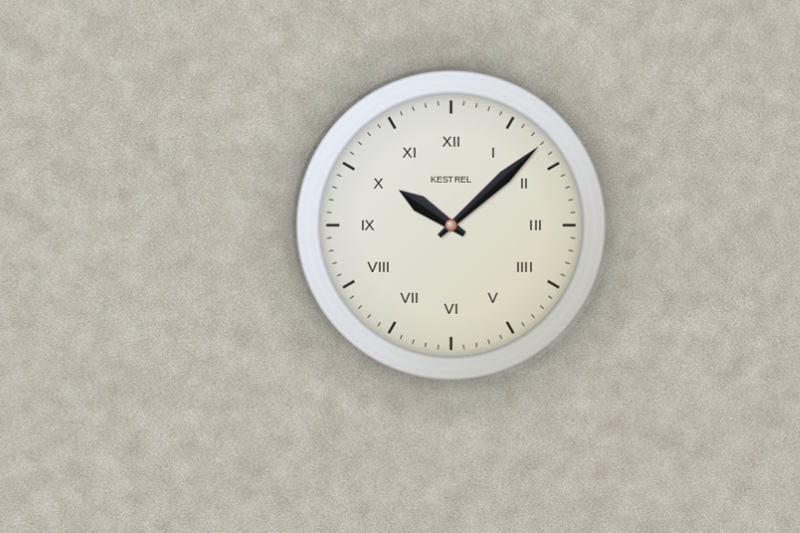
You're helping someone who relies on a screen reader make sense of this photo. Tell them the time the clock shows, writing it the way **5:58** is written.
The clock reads **10:08**
